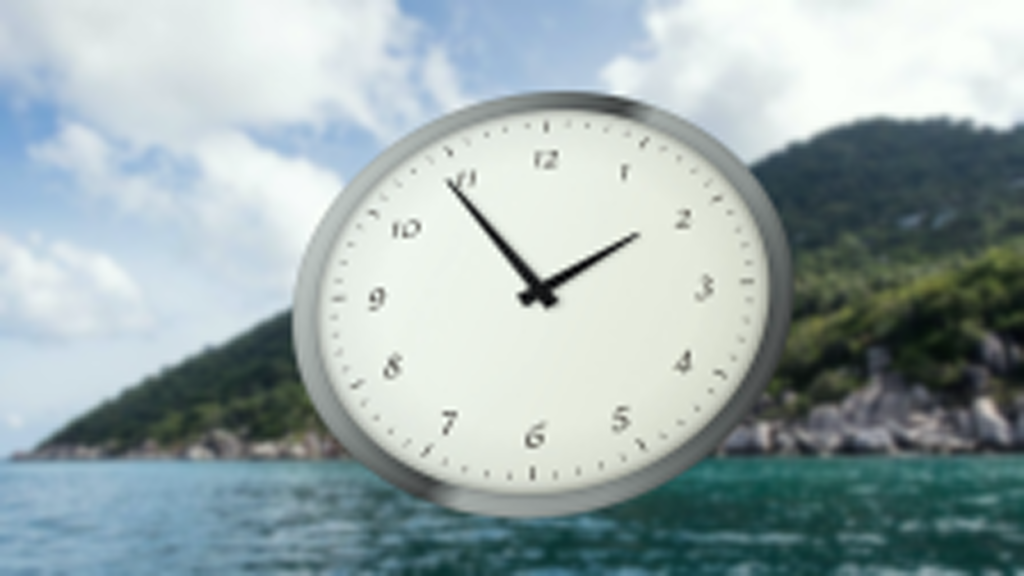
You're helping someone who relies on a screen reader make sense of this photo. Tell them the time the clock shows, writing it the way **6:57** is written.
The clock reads **1:54**
